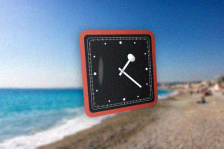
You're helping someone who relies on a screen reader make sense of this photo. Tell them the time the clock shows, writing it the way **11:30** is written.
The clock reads **1:22**
